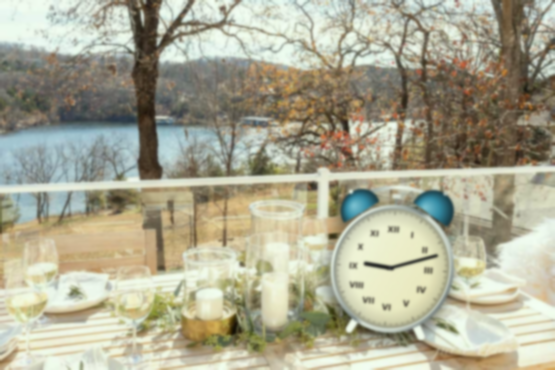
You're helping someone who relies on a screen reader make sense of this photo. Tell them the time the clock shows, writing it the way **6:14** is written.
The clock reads **9:12**
